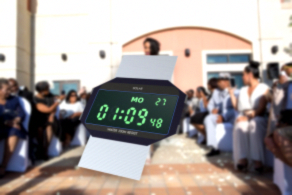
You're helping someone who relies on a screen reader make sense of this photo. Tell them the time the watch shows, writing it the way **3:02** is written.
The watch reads **1:09**
